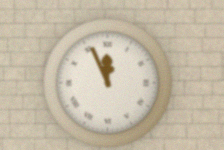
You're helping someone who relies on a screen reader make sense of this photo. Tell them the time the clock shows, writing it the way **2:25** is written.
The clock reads **11:56**
